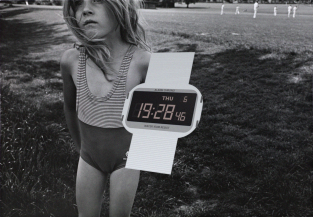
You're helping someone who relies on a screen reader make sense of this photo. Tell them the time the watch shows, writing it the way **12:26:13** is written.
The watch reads **19:28:46**
